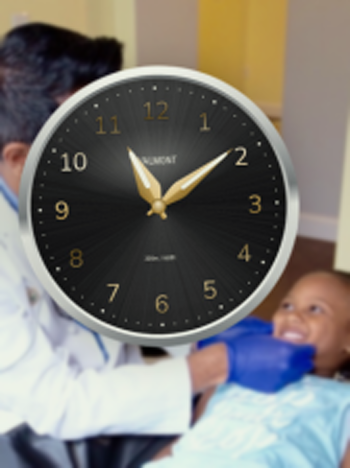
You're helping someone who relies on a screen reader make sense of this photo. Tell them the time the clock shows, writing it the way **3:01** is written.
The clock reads **11:09**
